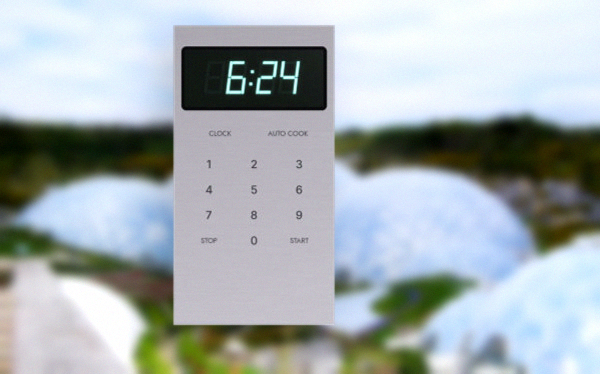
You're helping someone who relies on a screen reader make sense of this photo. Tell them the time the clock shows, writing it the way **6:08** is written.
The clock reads **6:24**
